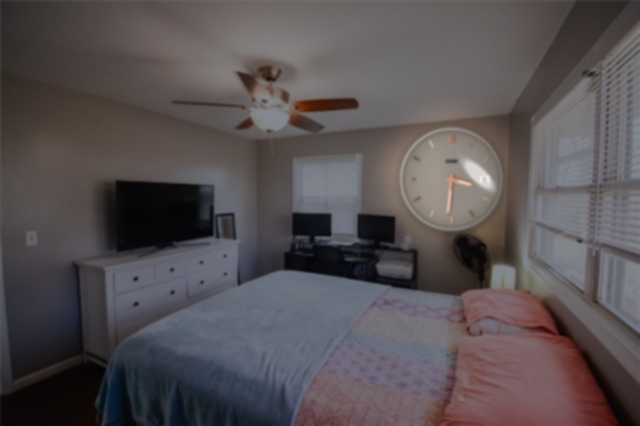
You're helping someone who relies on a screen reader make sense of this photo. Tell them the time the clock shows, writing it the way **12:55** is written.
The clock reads **3:31**
